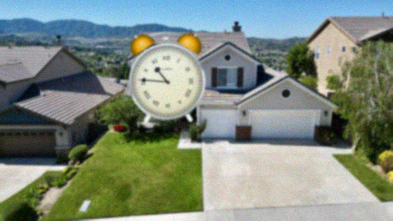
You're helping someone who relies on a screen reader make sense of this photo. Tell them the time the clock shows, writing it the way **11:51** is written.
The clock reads **10:46**
